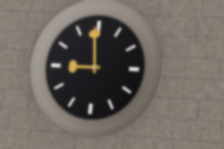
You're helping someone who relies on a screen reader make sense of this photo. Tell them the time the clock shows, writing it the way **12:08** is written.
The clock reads **8:59**
